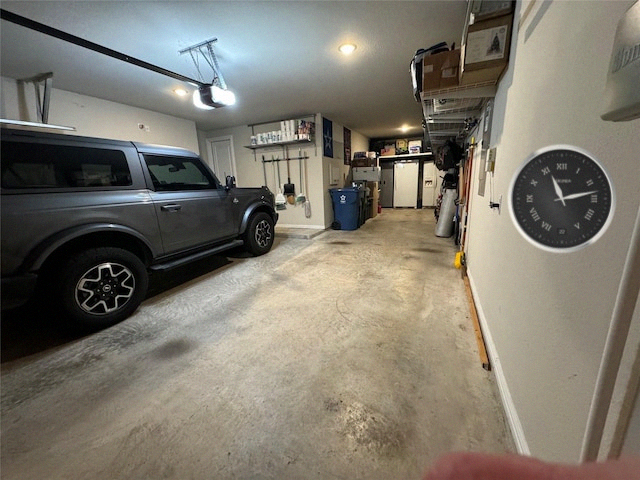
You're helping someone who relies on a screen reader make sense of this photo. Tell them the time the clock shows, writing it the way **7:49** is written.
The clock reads **11:13**
